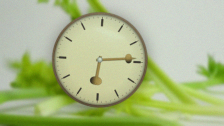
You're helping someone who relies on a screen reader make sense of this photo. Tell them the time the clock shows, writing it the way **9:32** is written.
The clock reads **6:14**
